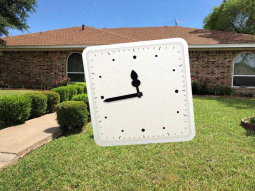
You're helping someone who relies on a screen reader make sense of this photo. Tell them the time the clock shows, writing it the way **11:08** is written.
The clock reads **11:44**
